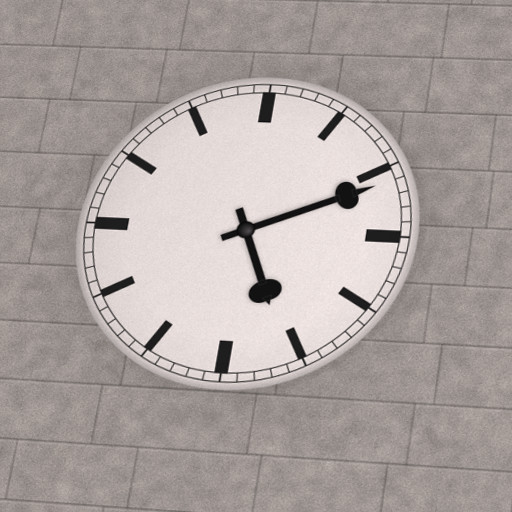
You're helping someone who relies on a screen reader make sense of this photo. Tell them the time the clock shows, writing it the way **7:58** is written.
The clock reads **5:11**
